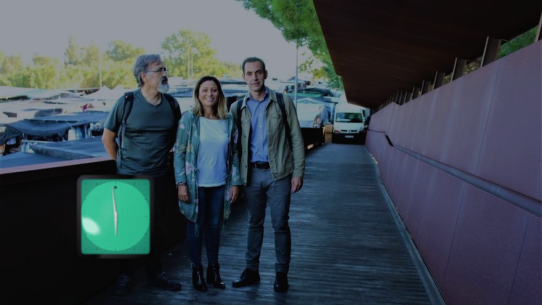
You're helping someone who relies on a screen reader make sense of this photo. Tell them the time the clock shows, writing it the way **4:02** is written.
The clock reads **5:59**
